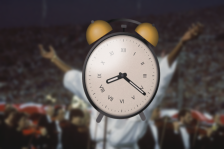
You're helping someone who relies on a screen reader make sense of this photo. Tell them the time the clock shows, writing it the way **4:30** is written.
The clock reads **8:21**
